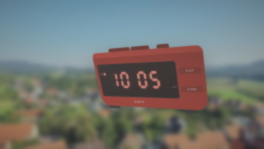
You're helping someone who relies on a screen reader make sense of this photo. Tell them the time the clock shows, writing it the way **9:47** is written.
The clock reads **10:05**
